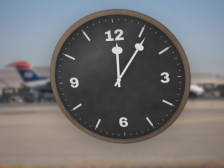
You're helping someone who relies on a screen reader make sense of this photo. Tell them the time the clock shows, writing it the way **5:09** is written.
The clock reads **12:06**
